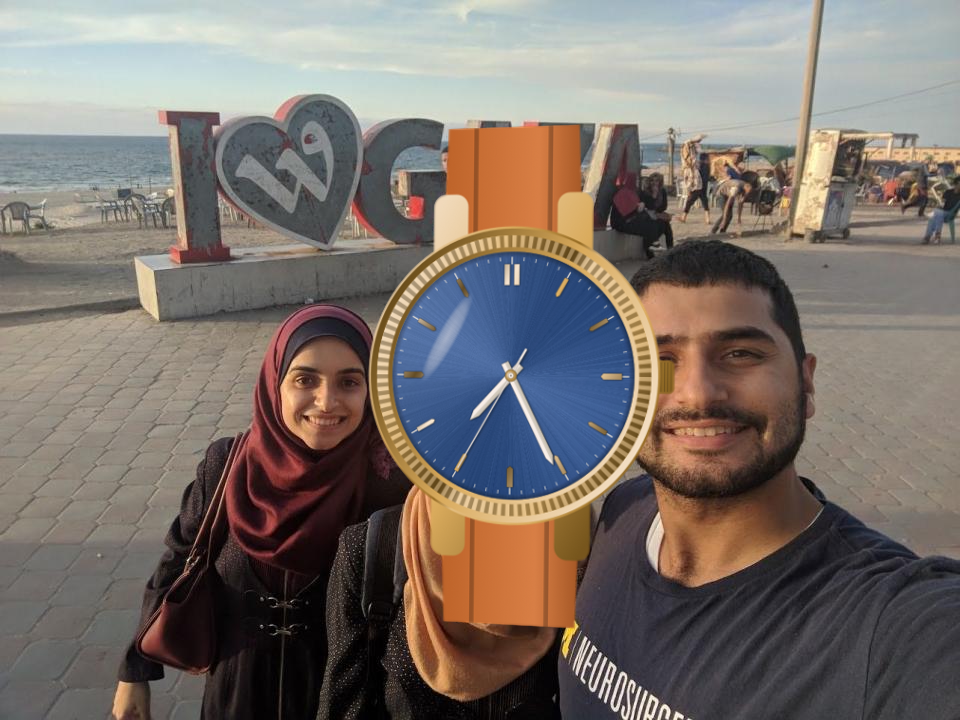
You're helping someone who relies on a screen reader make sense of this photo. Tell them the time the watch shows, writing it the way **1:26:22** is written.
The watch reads **7:25:35**
